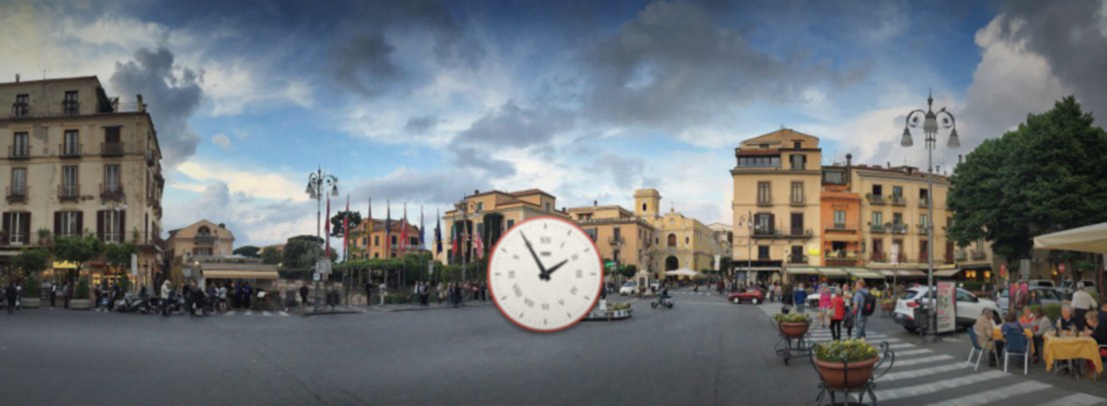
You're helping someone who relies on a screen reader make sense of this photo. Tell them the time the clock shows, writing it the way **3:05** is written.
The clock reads **1:55**
